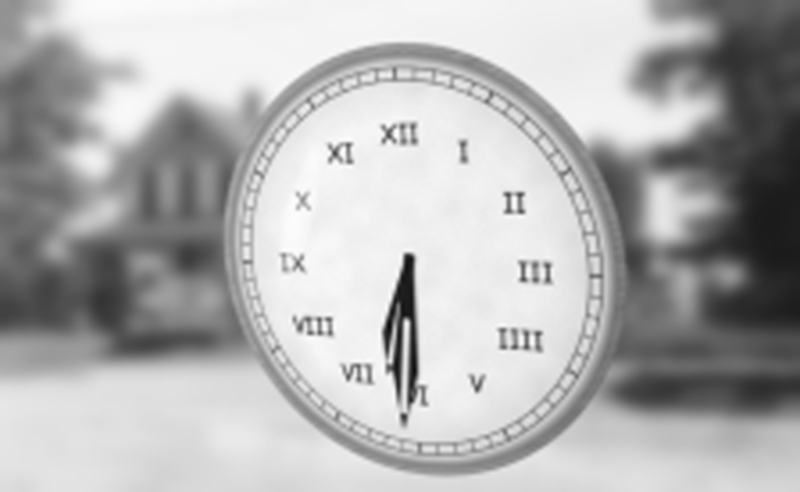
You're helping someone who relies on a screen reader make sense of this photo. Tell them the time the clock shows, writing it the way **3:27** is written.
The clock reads **6:31**
